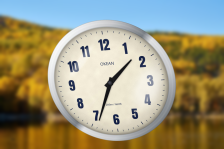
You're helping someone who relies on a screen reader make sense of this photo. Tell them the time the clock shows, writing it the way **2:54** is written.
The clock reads **1:34**
